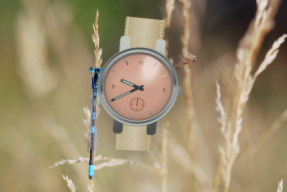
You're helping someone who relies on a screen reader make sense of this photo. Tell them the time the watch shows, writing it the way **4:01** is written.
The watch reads **9:40**
